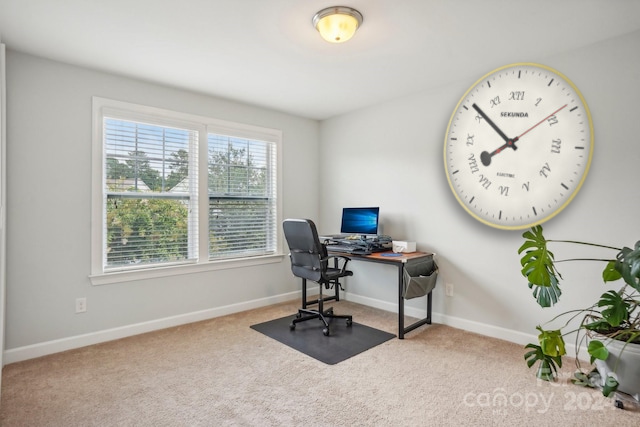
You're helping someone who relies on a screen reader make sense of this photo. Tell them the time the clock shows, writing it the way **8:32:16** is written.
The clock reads **7:51:09**
